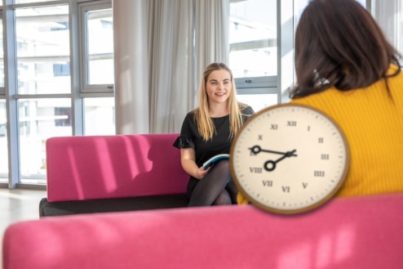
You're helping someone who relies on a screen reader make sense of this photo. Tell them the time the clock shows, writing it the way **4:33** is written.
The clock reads **7:46**
